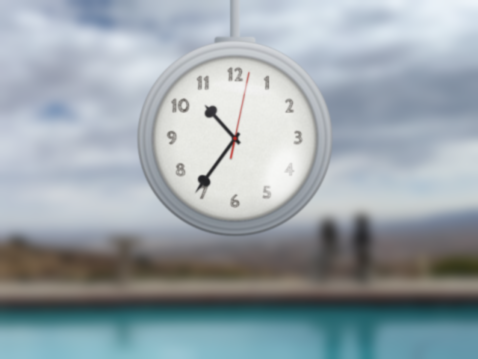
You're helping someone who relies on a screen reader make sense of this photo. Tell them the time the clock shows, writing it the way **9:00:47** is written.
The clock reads **10:36:02**
